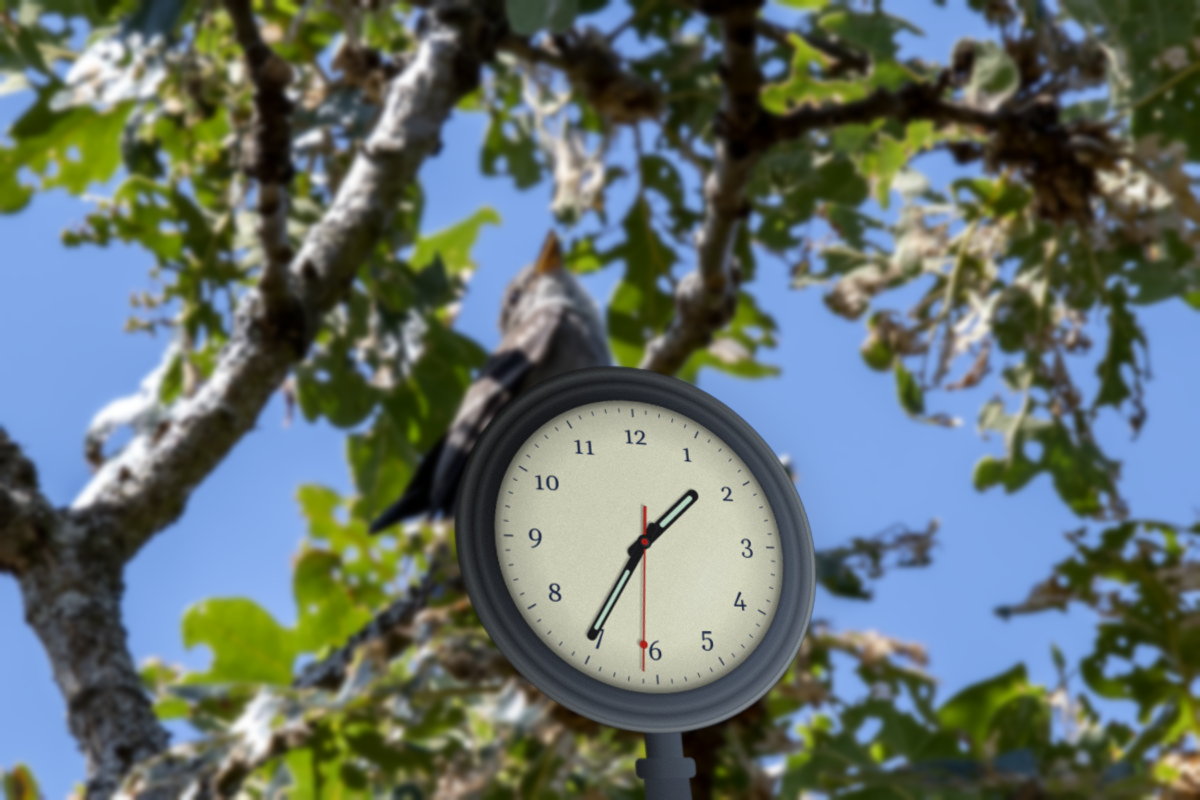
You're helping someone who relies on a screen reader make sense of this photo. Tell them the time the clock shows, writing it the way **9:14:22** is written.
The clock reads **1:35:31**
